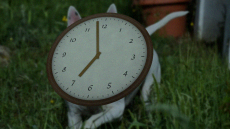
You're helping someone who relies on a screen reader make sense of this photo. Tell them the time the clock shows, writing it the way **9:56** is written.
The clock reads **6:58**
